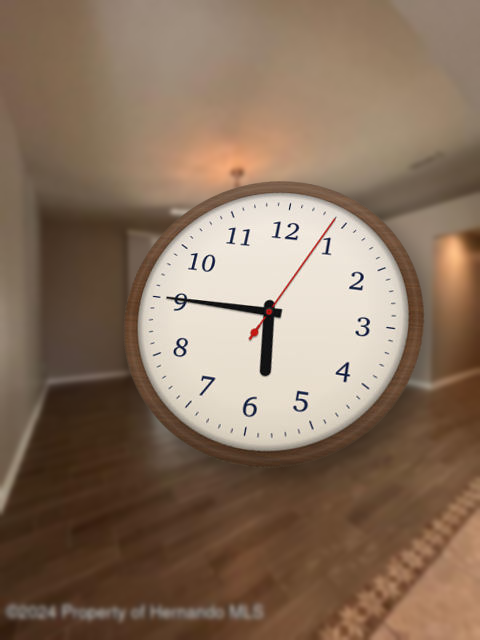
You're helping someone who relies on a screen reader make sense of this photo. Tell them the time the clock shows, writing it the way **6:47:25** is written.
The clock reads **5:45:04**
